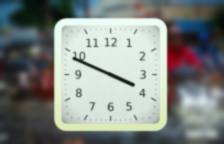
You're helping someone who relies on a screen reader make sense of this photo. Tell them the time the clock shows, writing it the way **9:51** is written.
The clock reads **3:49**
